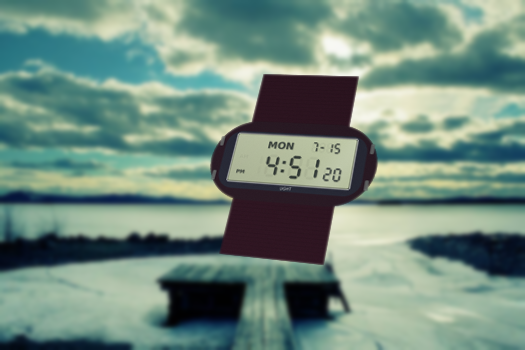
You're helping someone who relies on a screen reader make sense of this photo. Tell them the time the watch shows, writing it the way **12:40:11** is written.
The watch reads **4:51:20**
